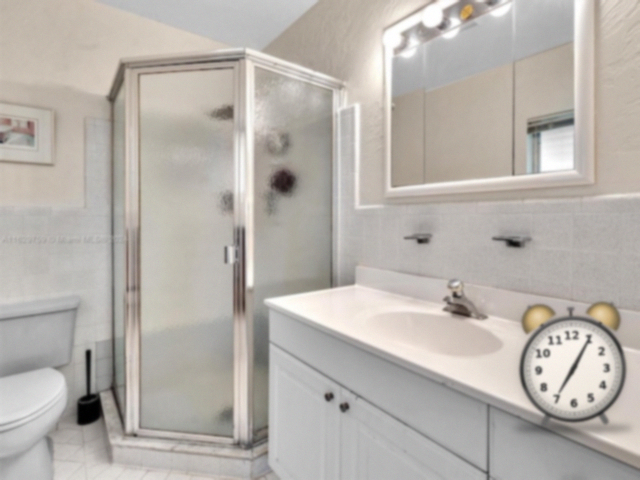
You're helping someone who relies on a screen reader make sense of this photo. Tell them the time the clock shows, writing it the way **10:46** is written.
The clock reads **7:05**
